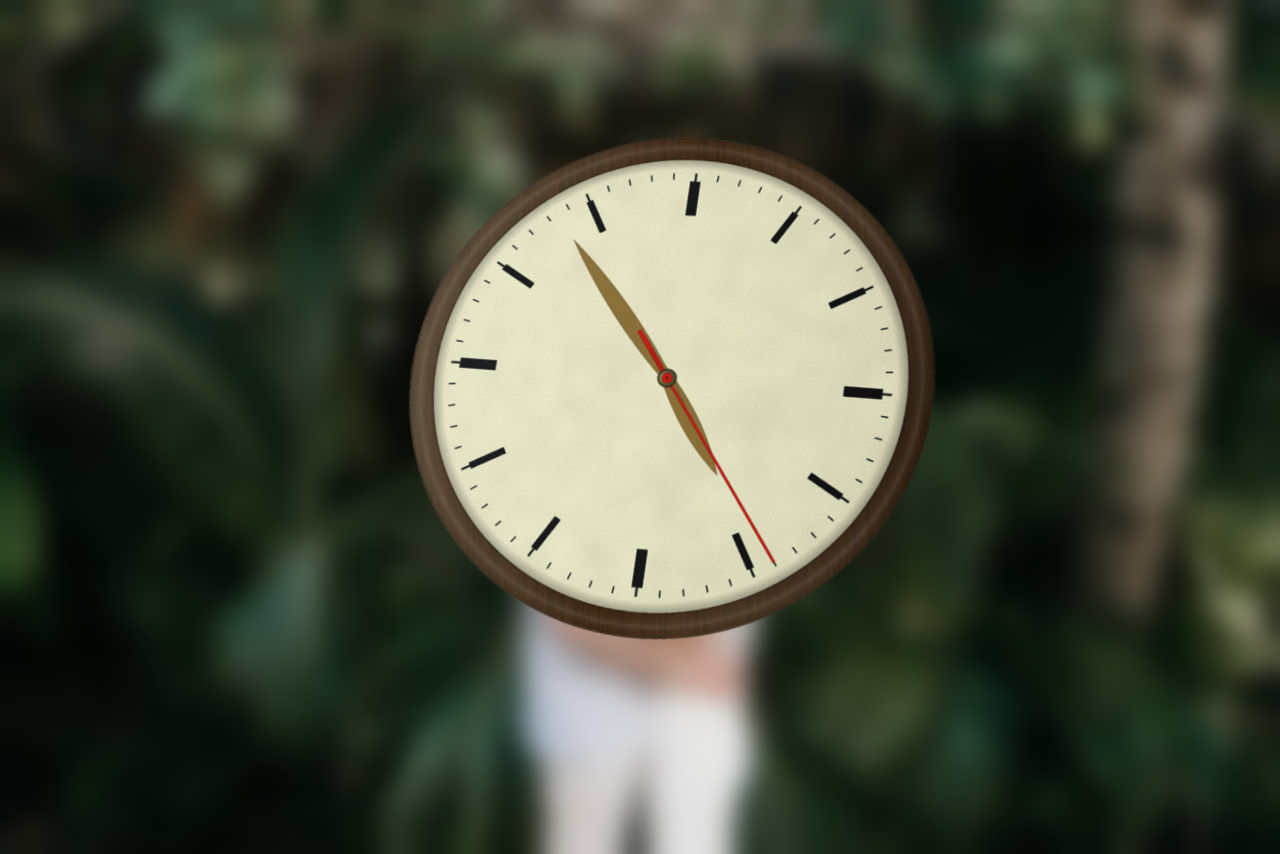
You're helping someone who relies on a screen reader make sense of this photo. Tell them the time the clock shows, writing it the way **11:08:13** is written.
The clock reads **4:53:24**
